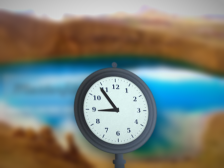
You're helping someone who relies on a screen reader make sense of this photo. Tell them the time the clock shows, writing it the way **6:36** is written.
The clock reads **8:54**
